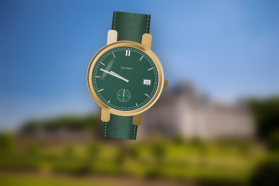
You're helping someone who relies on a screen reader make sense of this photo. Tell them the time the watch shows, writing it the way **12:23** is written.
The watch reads **9:48**
